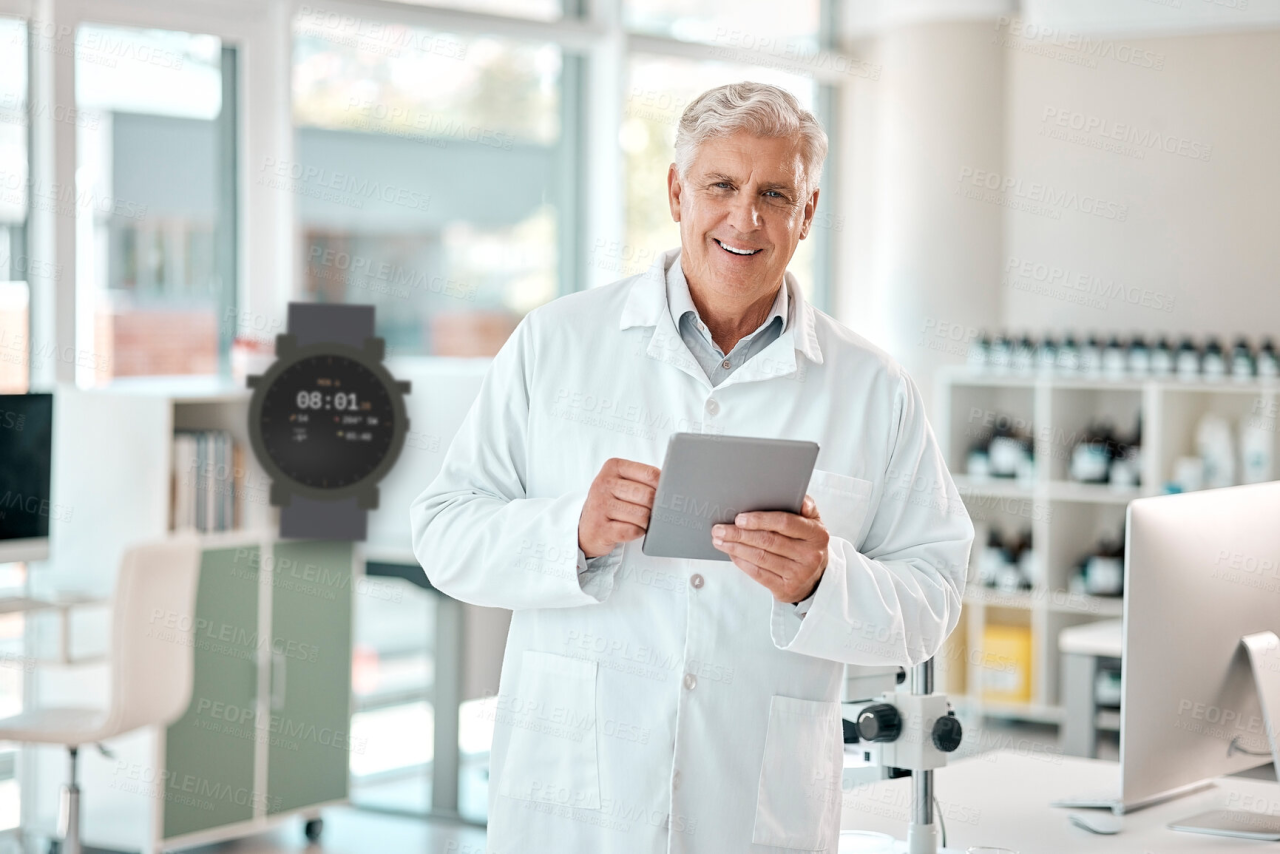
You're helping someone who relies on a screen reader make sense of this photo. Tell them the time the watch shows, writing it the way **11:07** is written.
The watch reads **8:01**
